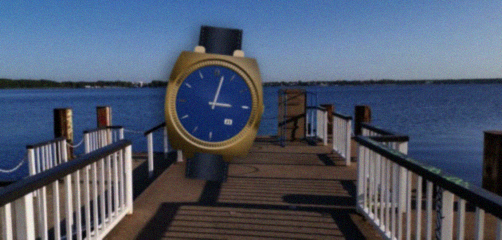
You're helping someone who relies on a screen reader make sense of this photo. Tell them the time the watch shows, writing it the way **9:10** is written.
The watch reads **3:02**
